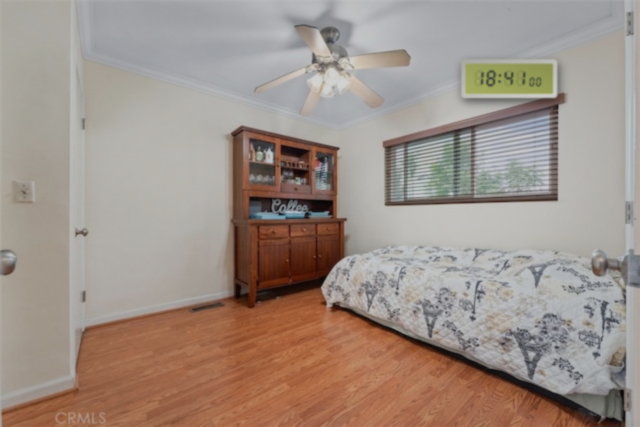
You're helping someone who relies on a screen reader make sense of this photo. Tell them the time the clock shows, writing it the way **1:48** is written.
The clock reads **18:41**
